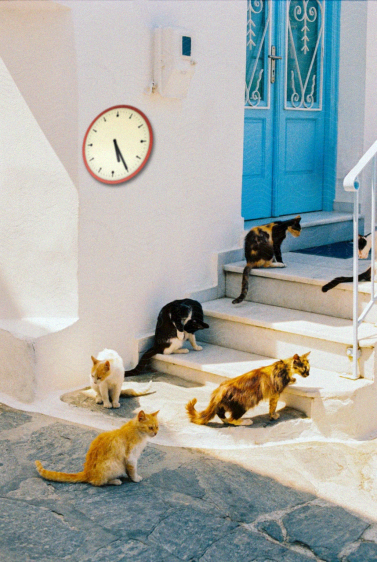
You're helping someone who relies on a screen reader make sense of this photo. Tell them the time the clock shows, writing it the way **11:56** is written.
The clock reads **5:25**
